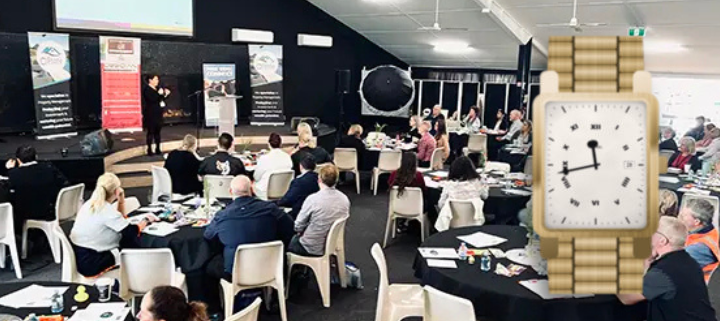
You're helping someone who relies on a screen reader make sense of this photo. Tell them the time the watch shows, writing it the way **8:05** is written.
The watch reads **11:43**
